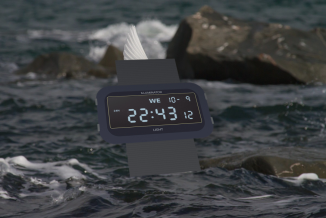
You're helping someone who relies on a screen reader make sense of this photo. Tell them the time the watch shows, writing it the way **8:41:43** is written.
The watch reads **22:43:12**
